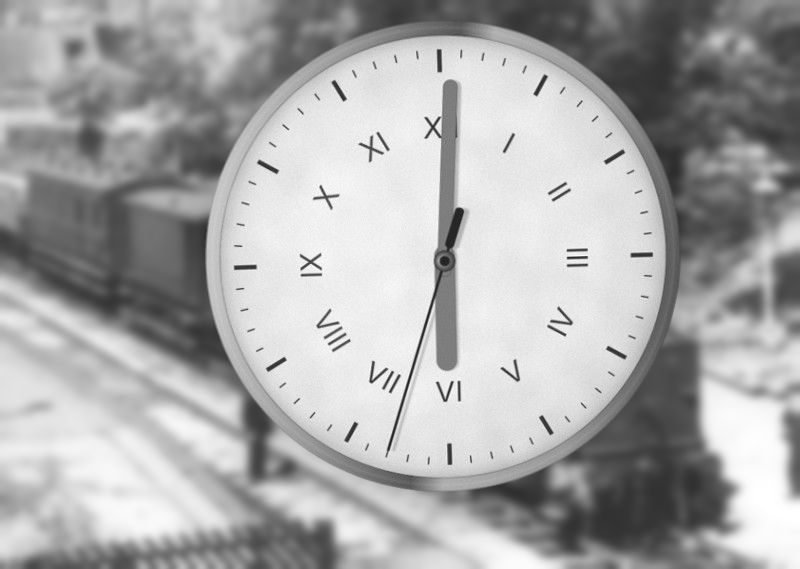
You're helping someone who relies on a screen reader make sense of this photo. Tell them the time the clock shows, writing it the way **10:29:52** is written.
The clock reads **6:00:33**
